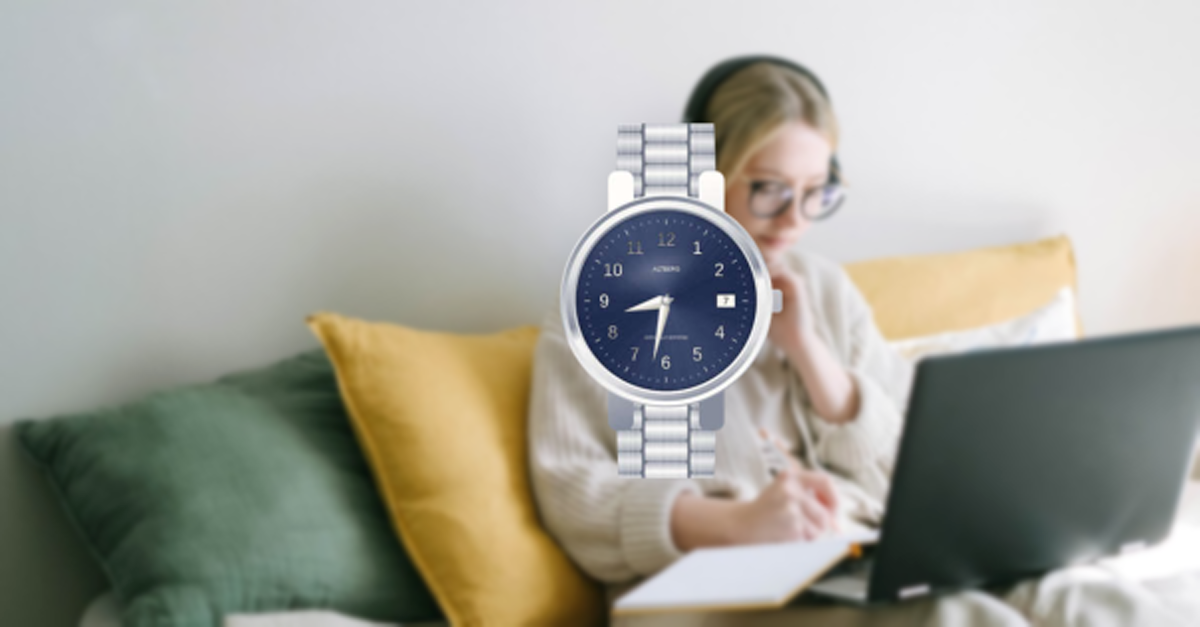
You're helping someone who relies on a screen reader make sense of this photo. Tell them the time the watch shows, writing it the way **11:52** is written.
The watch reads **8:32**
